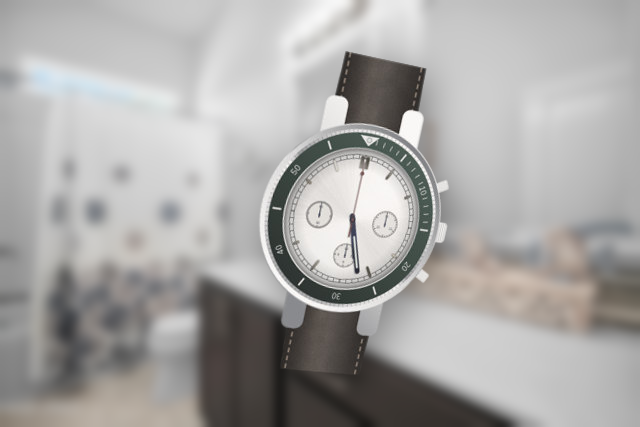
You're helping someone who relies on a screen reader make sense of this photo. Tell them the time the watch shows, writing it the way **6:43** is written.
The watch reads **5:27**
